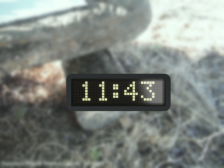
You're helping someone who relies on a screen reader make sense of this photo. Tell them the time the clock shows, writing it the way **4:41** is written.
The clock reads **11:43**
